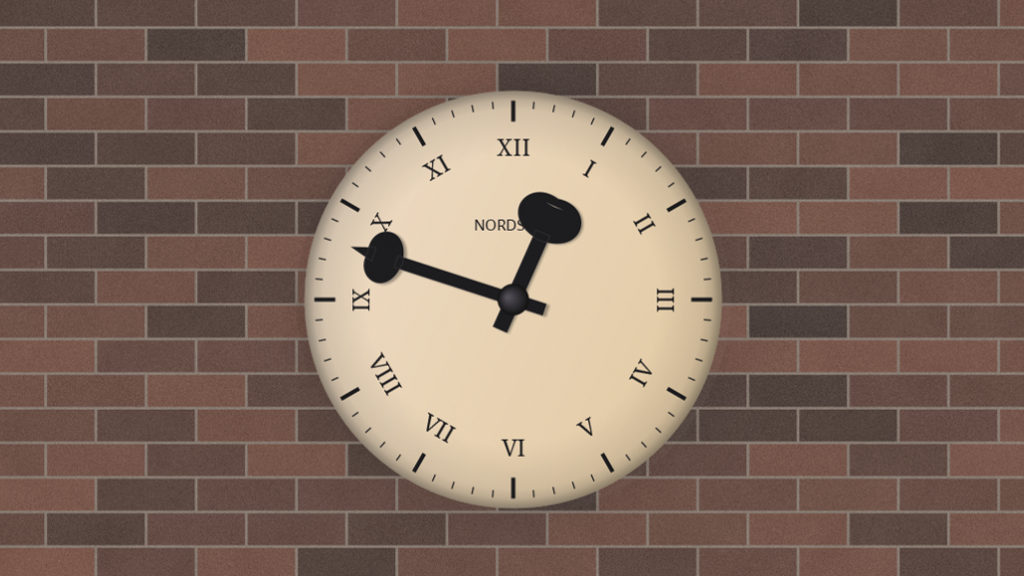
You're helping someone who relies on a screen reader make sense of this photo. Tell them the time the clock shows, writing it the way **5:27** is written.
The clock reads **12:48**
